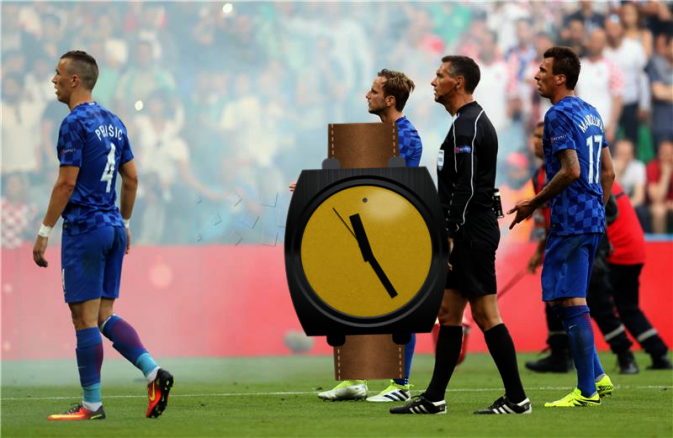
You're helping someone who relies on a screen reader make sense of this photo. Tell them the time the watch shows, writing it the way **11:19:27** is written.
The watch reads **11:24:54**
